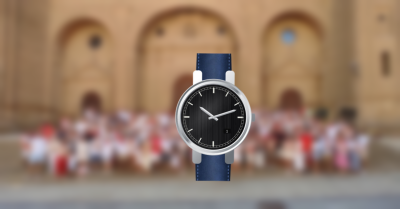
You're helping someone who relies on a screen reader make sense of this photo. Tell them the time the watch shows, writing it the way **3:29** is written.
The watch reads **10:12**
